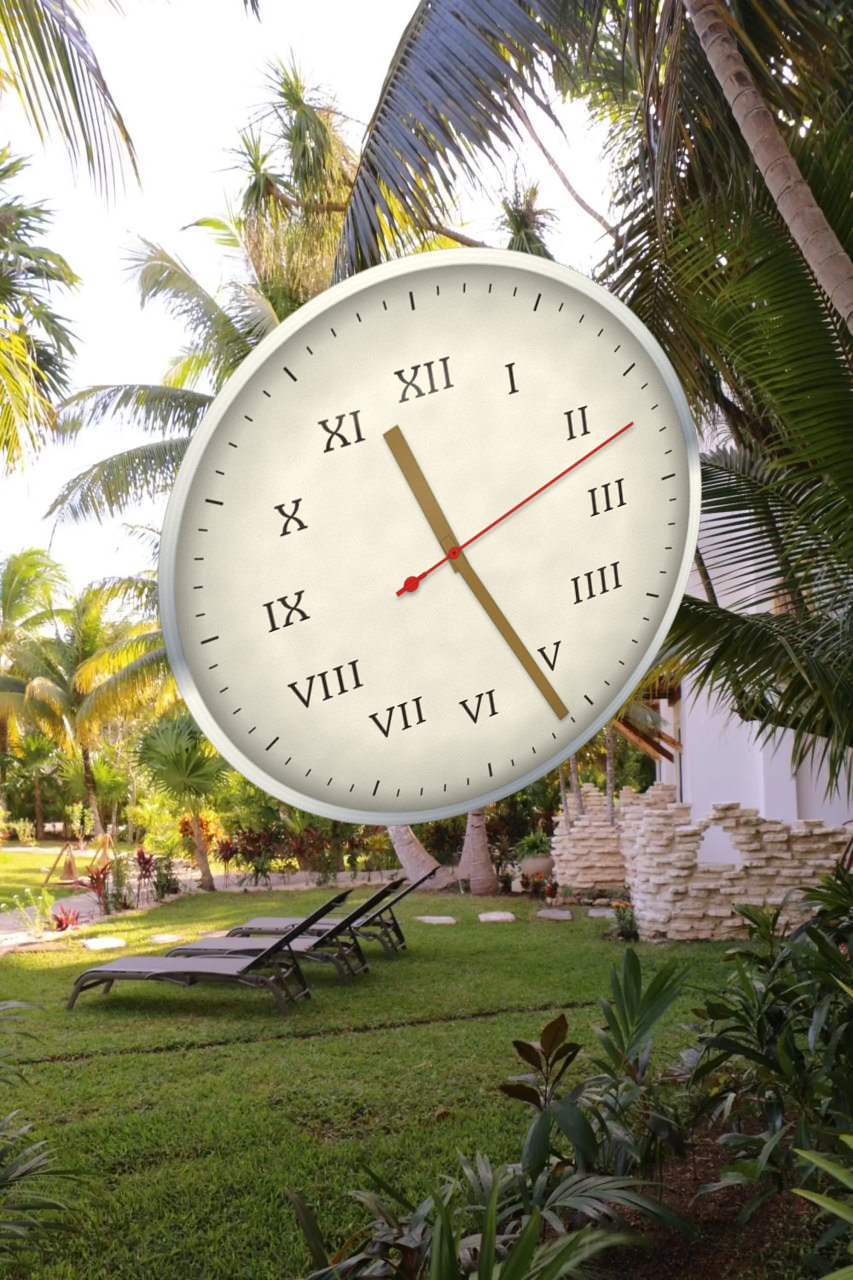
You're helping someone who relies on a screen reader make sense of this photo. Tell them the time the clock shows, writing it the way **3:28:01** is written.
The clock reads **11:26:12**
